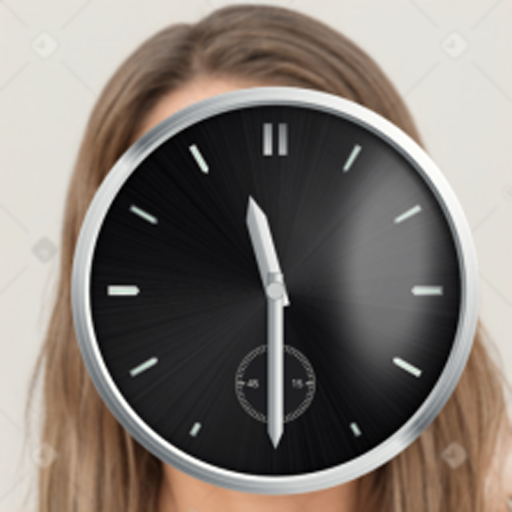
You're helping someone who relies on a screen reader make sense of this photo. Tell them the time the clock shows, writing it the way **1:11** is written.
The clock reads **11:30**
